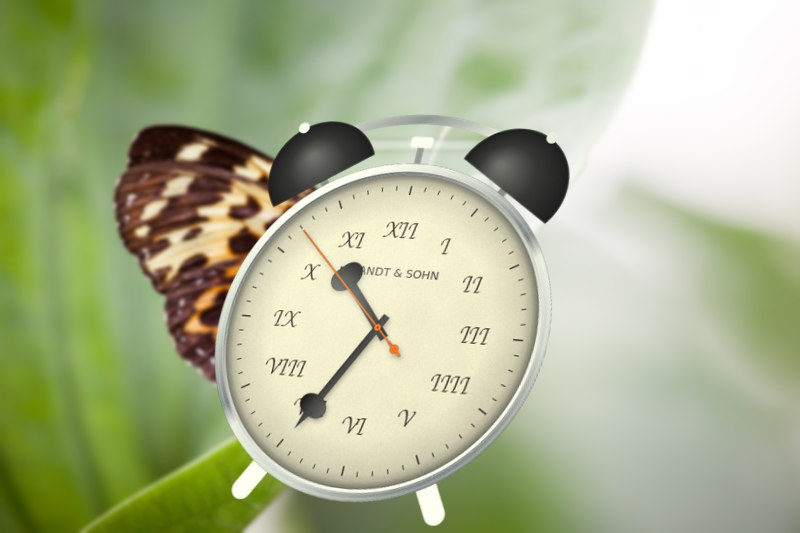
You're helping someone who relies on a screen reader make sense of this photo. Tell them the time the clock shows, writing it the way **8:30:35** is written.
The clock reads **10:34:52**
